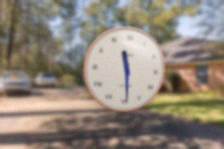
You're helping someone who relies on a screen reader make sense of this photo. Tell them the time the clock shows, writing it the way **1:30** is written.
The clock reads **11:29**
